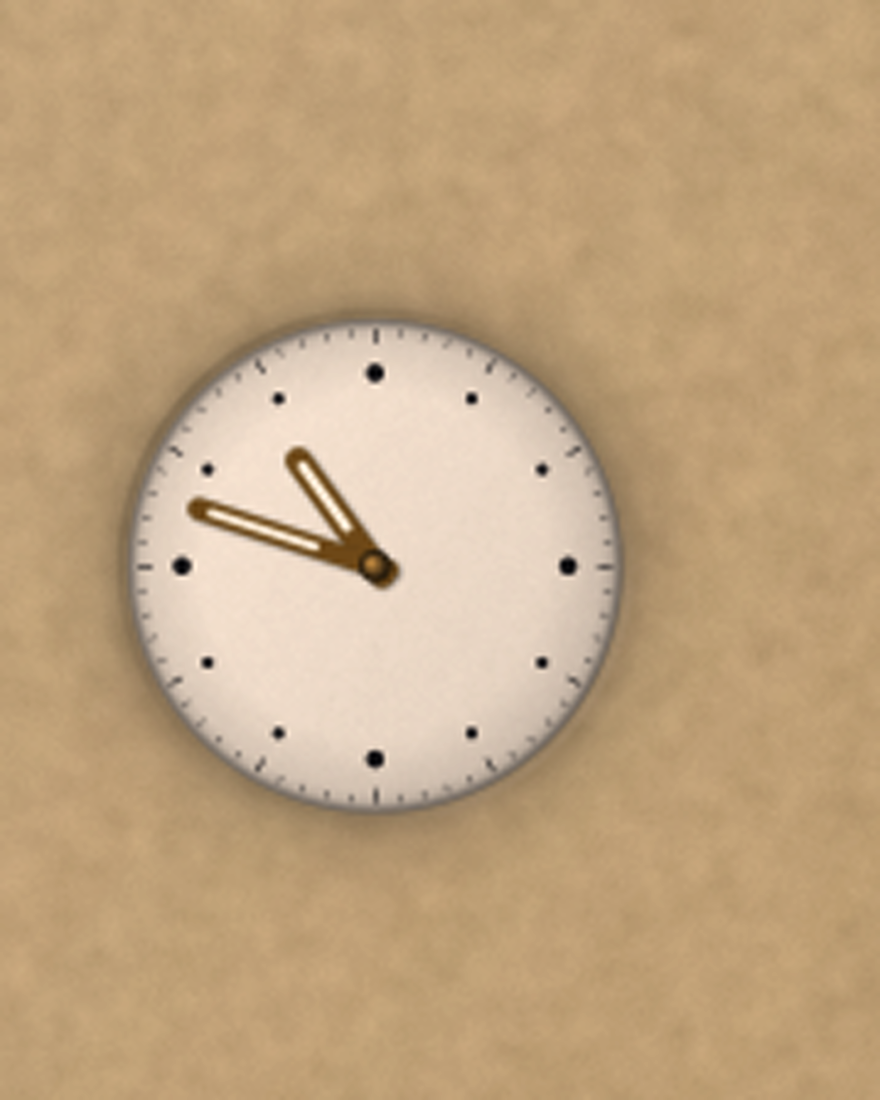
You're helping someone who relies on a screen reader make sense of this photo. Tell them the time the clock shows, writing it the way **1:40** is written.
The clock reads **10:48**
